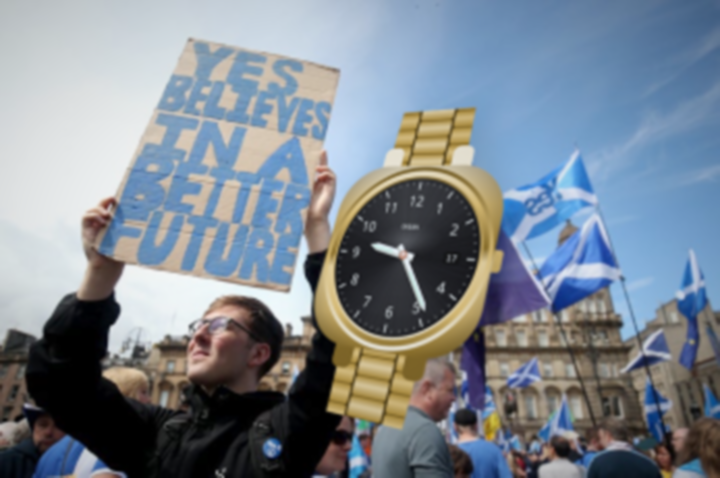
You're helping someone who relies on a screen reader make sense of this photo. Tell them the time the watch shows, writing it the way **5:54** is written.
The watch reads **9:24**
